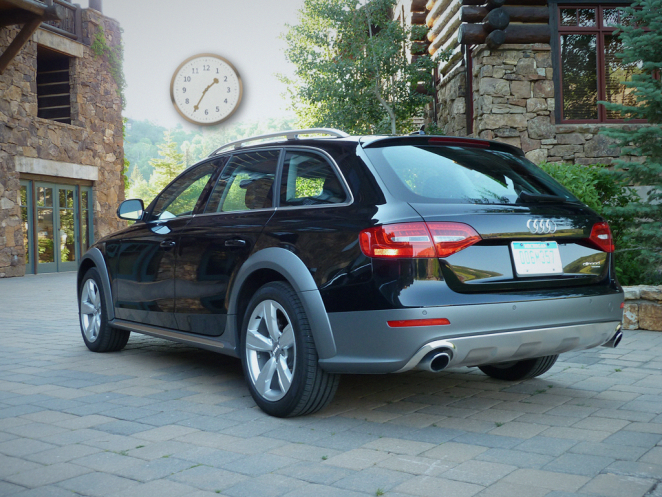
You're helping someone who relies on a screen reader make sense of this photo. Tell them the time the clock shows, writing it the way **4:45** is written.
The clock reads **1:35**
